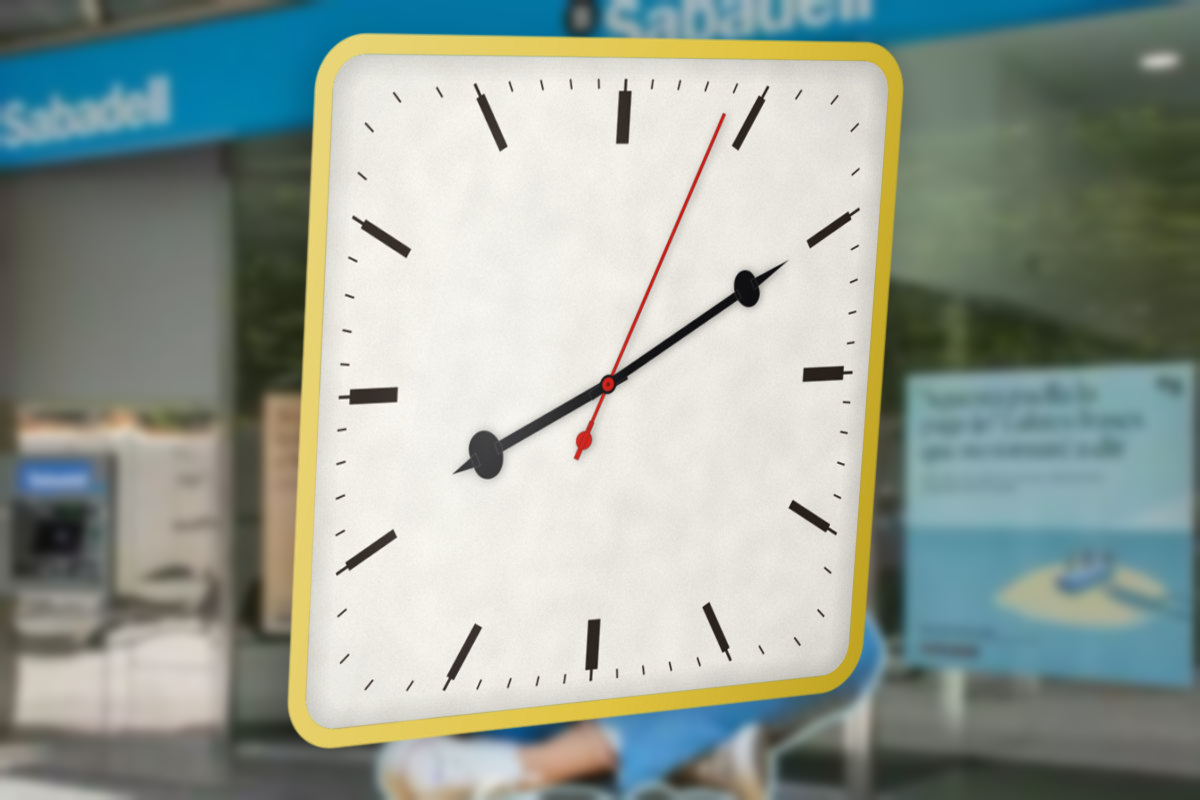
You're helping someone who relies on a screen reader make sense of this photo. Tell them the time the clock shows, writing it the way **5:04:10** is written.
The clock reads **8:10:04**
